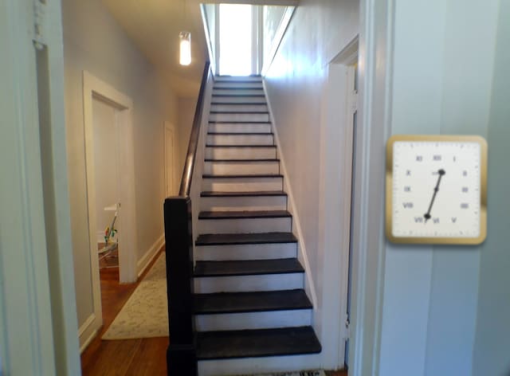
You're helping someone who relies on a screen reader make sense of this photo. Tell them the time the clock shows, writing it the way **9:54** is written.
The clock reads **12:33**
